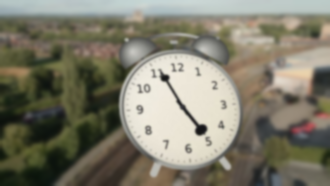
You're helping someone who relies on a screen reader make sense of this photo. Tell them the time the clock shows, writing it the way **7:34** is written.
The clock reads **4:56**
